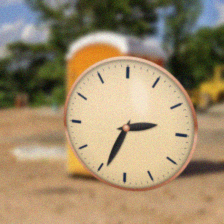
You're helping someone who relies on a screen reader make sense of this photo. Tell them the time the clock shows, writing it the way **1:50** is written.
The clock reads **2:34**
